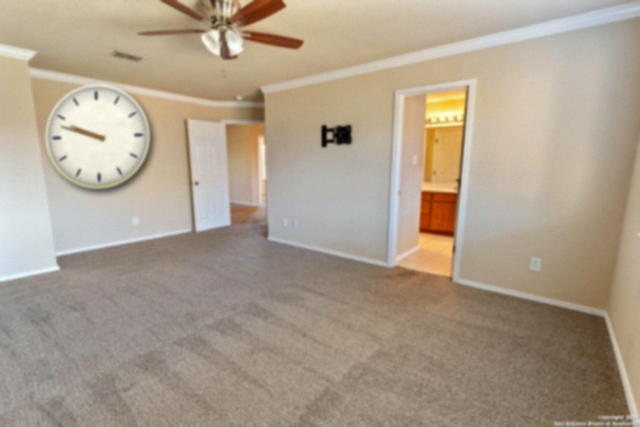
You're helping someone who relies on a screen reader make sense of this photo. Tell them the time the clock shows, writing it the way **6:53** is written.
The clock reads **9:48**
